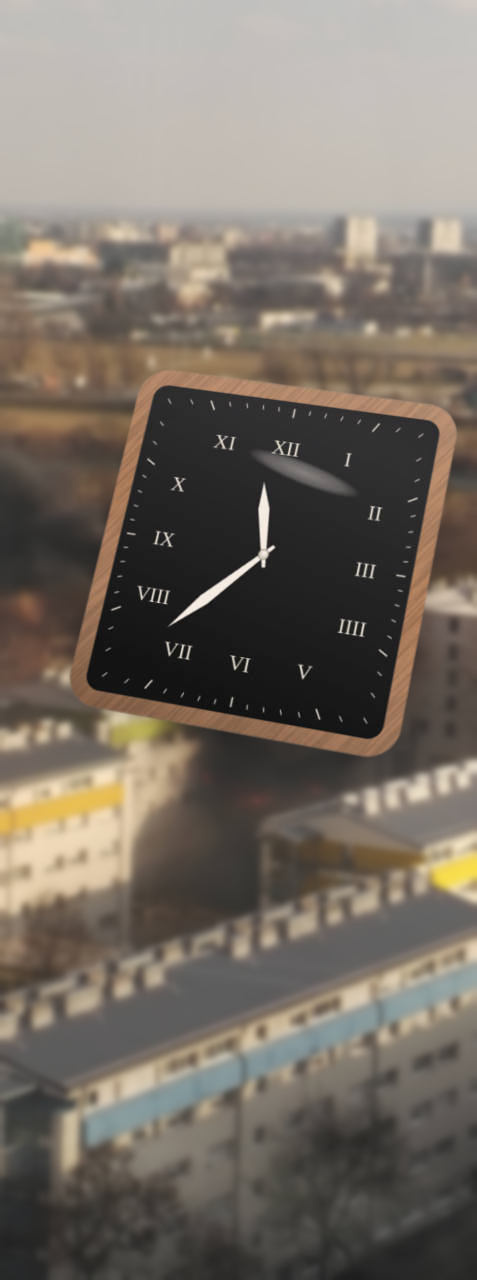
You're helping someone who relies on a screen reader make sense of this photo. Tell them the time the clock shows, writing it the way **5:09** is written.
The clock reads **11:37**
